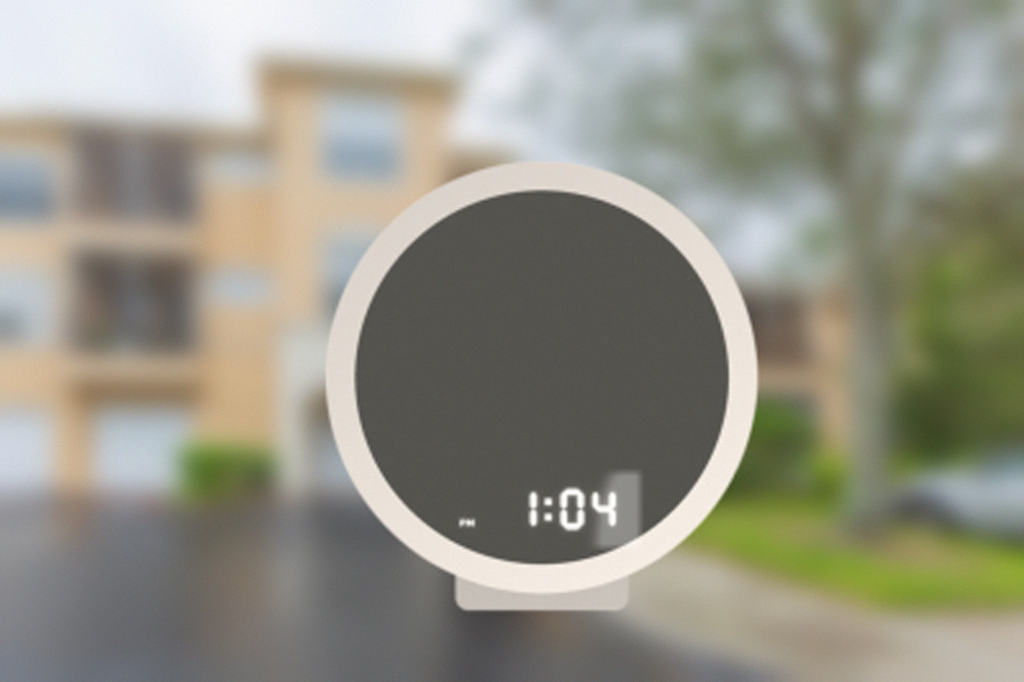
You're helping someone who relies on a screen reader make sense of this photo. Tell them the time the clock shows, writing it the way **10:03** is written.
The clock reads **1:04**
